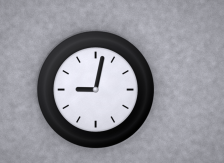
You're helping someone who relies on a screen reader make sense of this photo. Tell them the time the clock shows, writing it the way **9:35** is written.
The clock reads **9:02**
